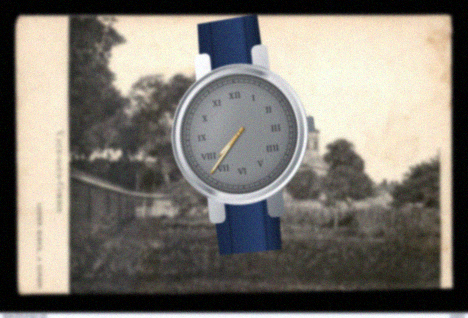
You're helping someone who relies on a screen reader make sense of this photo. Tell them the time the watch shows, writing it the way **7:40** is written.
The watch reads **7:37**
